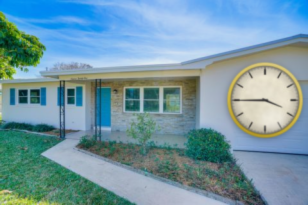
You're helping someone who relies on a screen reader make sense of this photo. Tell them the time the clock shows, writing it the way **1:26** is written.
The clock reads **3:45**
